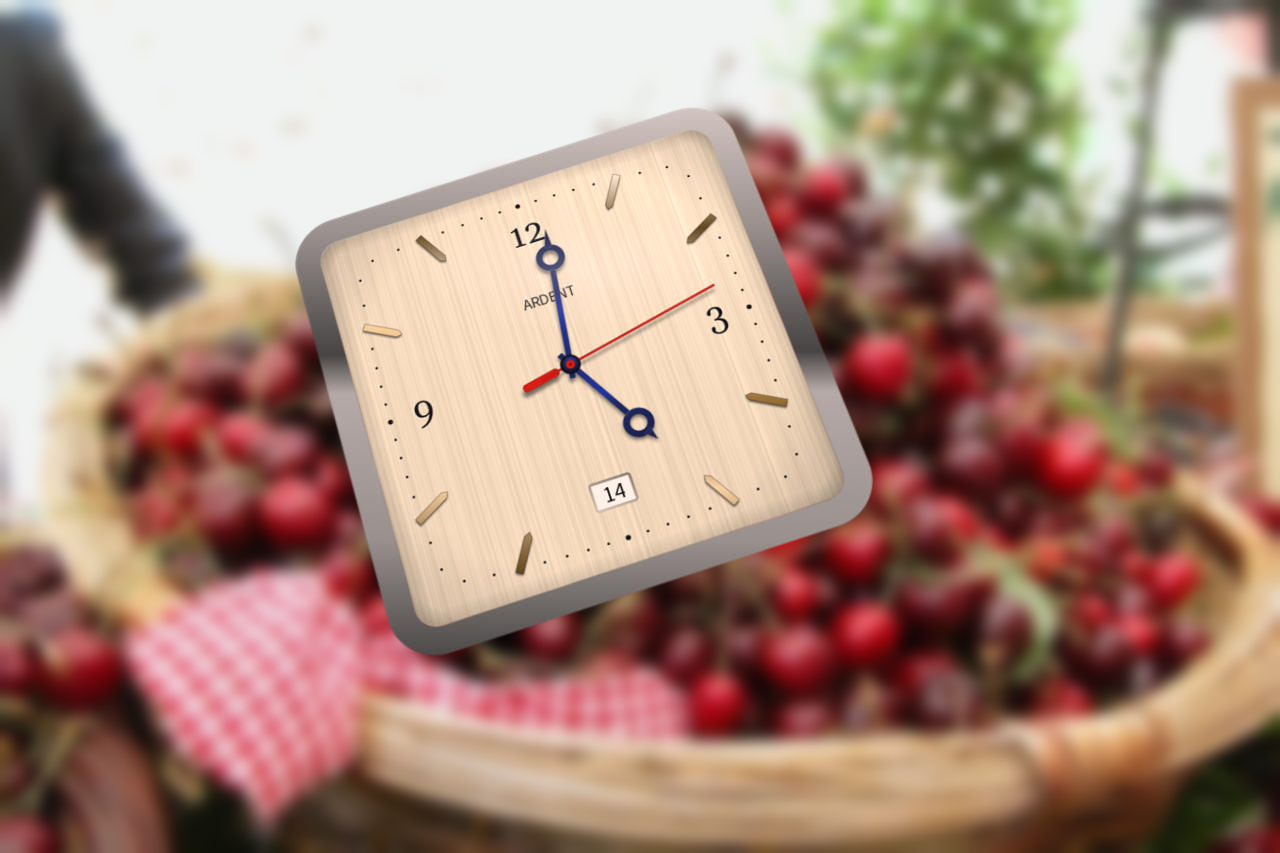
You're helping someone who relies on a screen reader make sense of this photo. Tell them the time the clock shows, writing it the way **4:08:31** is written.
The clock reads **5:01:13**
